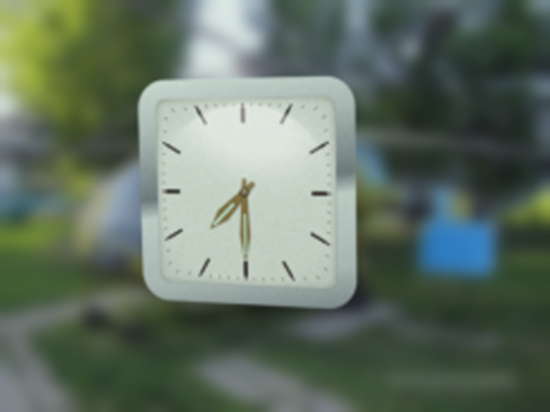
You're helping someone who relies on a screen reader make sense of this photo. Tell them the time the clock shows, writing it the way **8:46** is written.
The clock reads **7:30**
